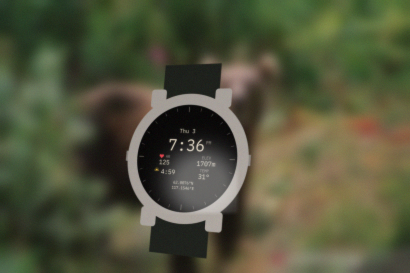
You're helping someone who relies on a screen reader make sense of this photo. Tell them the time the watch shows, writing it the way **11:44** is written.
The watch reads **7:36**
